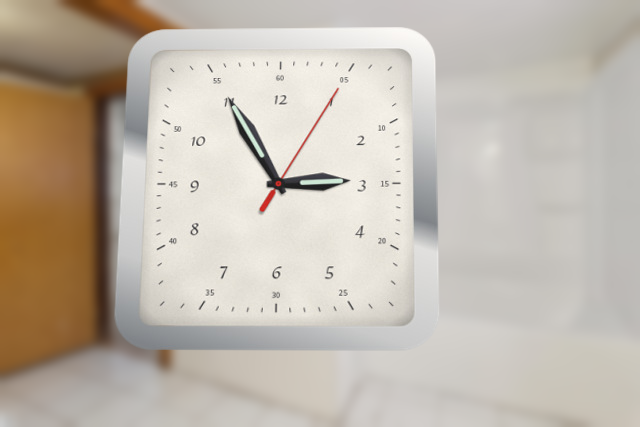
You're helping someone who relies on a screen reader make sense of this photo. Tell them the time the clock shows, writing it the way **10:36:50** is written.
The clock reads **2:55:05**
